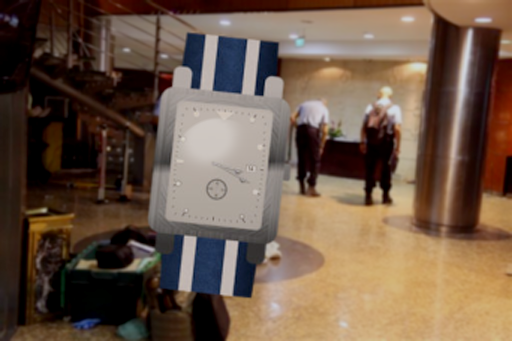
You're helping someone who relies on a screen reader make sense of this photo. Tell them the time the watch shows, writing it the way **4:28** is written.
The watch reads **3:19**
